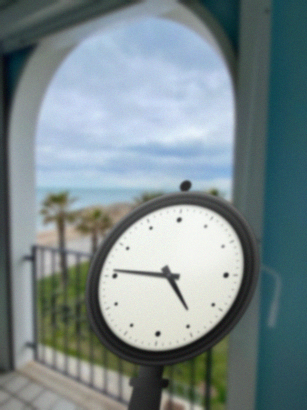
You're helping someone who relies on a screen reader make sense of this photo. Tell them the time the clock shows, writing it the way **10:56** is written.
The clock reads **4:46**
